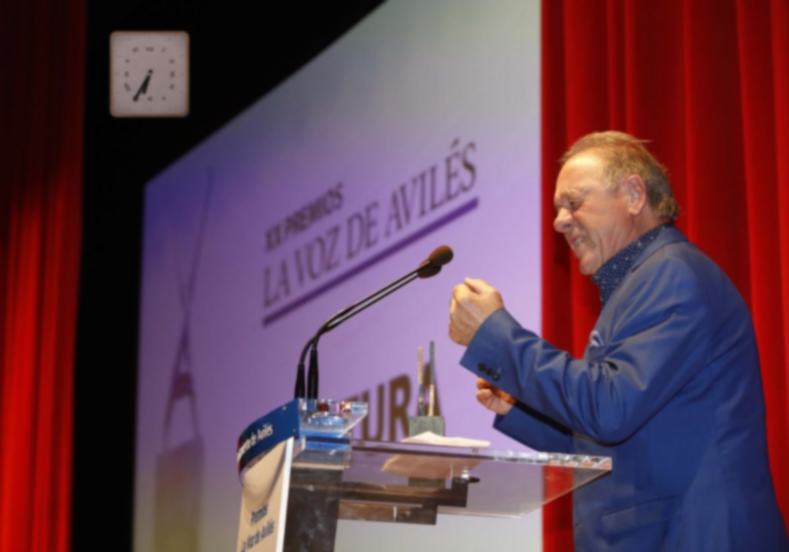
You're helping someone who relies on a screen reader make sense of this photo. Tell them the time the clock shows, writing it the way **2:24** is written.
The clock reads **6:35**
